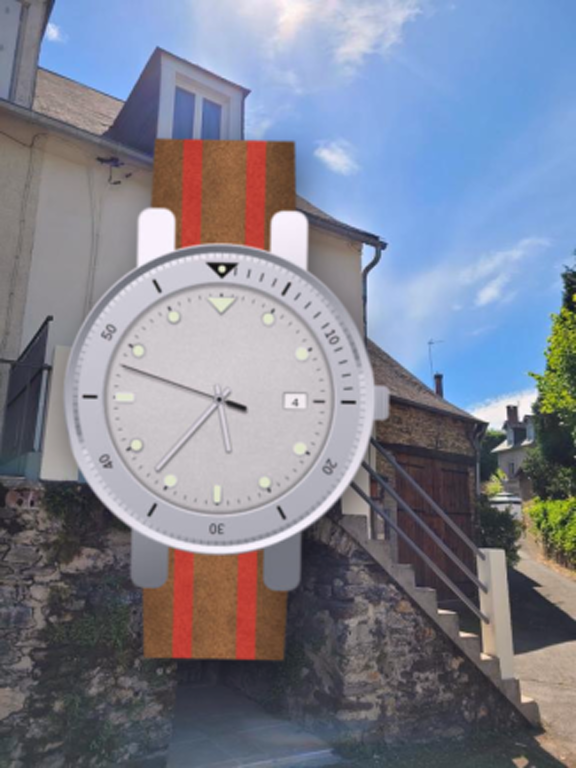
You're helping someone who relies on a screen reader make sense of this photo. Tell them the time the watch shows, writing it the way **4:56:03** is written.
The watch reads **5:36:48**
